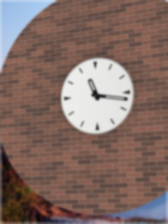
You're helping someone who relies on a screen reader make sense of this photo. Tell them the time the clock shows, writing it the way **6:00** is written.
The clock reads **11:17**
